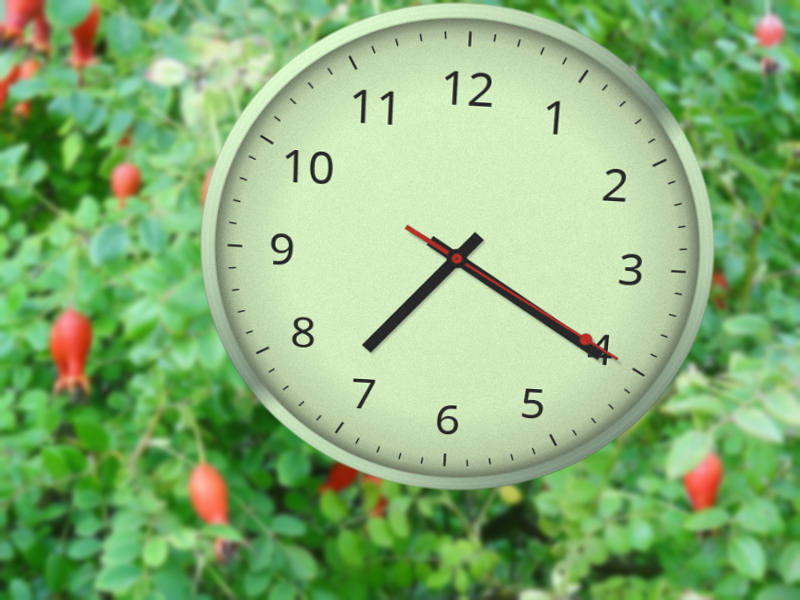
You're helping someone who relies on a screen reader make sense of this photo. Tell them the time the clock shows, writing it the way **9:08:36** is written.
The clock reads **7:20:20**
